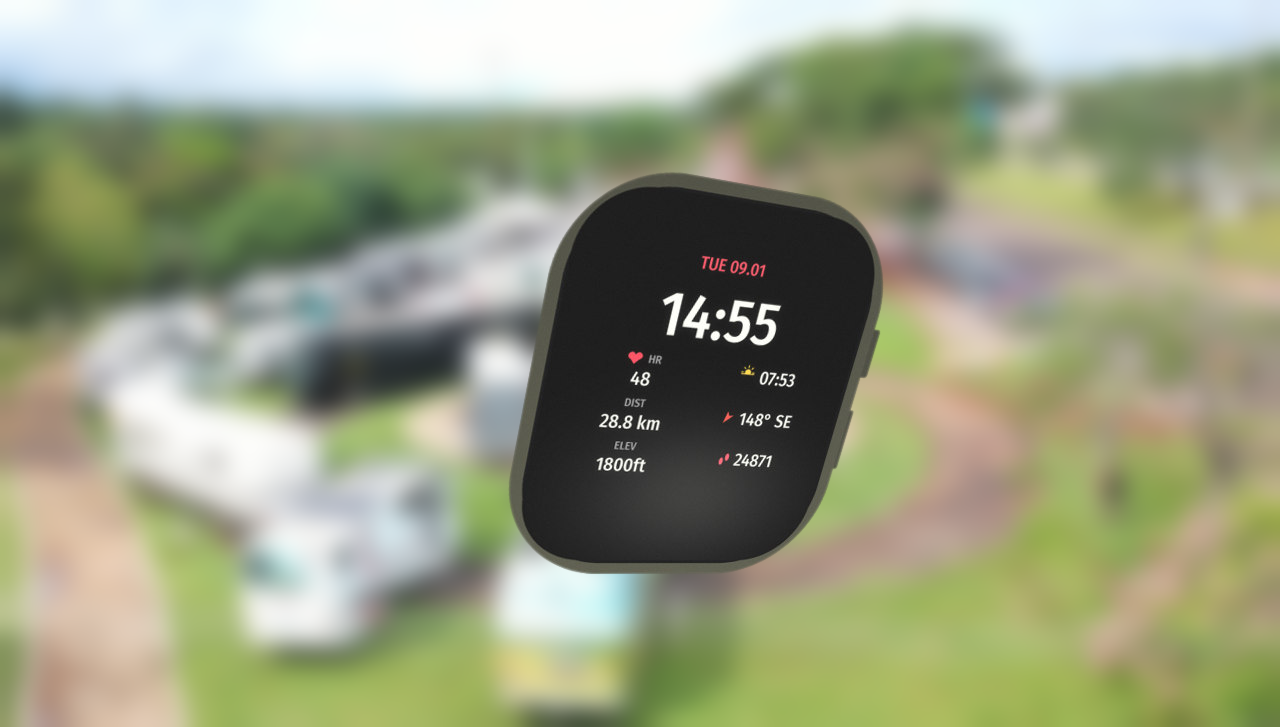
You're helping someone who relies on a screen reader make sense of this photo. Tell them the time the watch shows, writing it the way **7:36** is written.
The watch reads **14:55**
